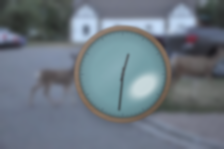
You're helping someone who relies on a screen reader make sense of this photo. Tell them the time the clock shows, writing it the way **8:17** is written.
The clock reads **12:31**
